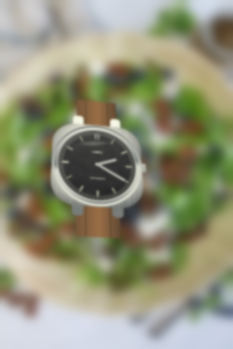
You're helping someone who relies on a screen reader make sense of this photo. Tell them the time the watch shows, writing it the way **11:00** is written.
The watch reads **2:20**
